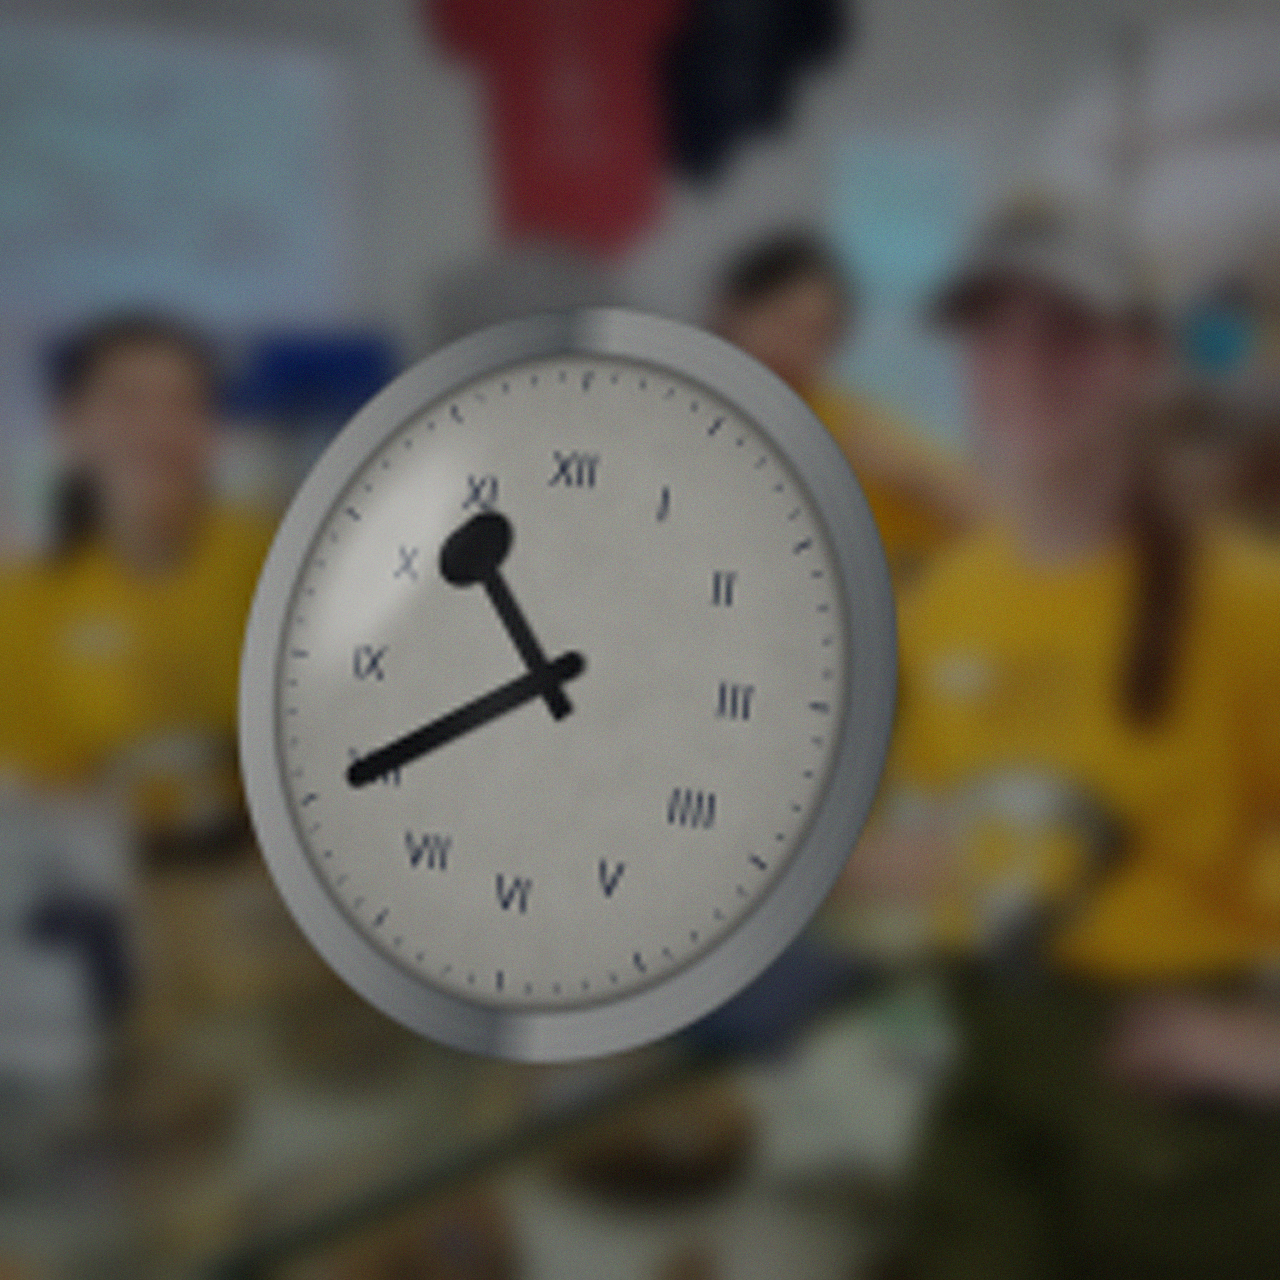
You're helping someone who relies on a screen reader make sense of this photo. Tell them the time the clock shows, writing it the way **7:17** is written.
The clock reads **10:40**
